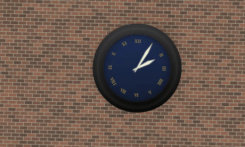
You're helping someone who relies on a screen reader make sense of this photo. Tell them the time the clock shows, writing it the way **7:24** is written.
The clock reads **2:05**
